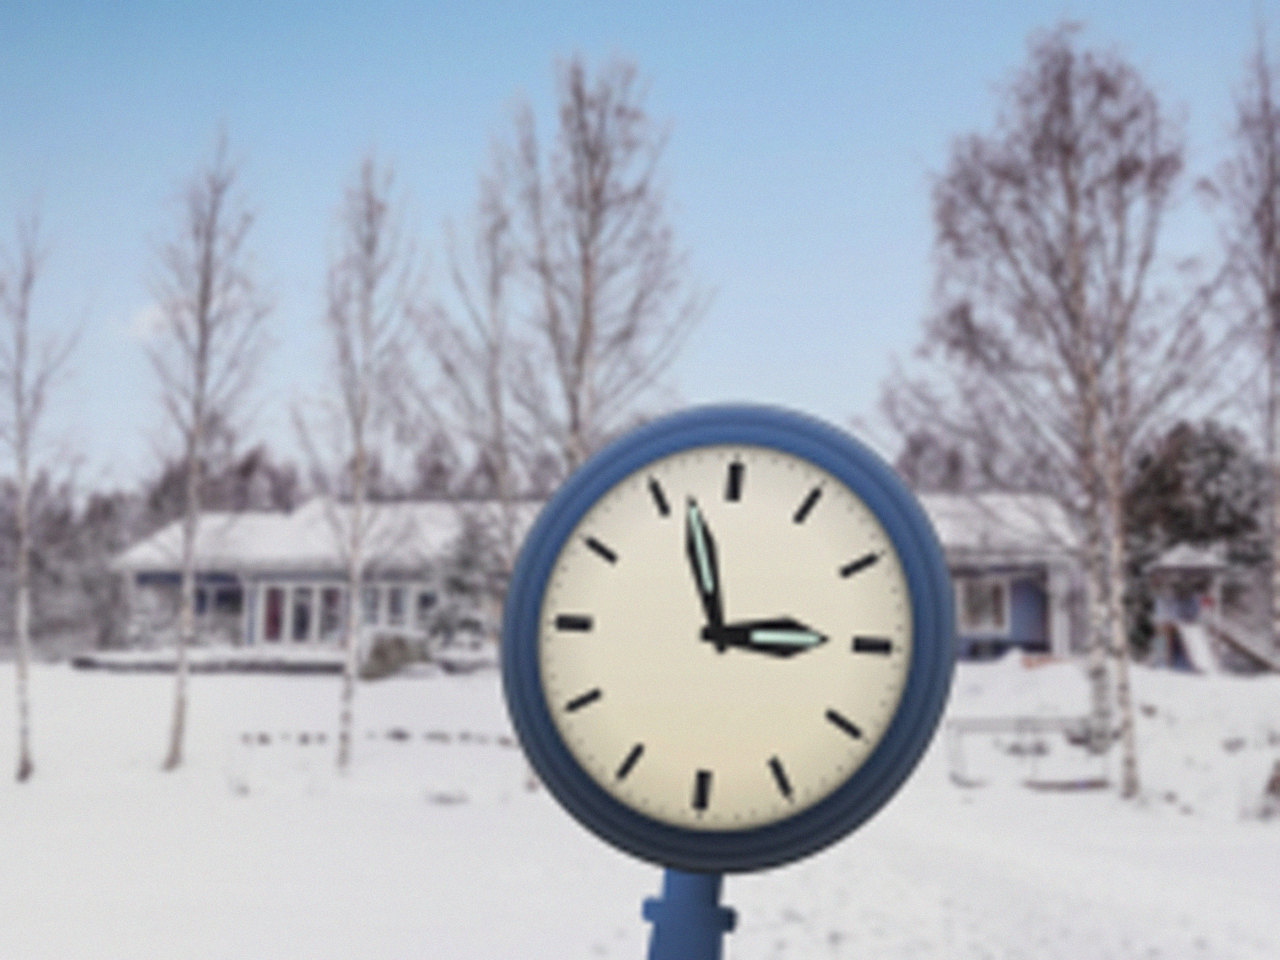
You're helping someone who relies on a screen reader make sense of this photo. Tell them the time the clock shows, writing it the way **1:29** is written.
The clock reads **2:57**
